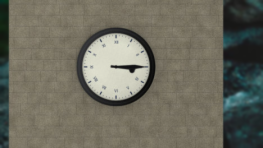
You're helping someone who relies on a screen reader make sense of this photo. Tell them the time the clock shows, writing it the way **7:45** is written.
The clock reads **3:15**
